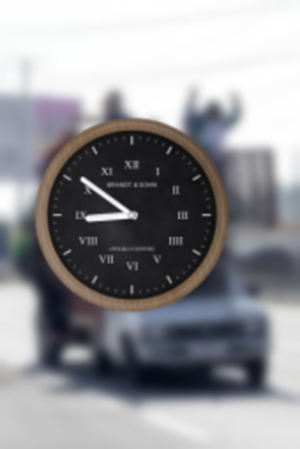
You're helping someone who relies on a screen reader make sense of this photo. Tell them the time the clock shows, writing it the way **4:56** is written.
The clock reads **8:51**
